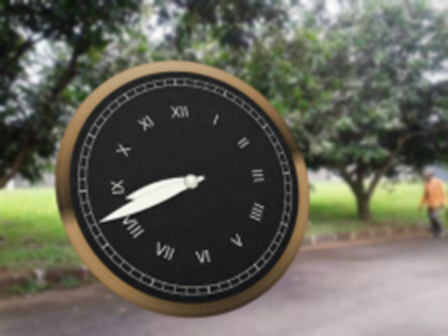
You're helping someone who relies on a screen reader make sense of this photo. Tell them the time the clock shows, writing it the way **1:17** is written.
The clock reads **8:42**
